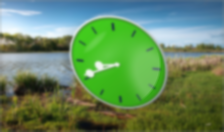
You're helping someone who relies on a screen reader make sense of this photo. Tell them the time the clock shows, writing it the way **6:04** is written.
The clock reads **8:41**
